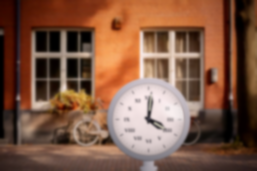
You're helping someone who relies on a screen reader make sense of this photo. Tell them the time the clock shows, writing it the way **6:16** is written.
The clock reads **4:01**
